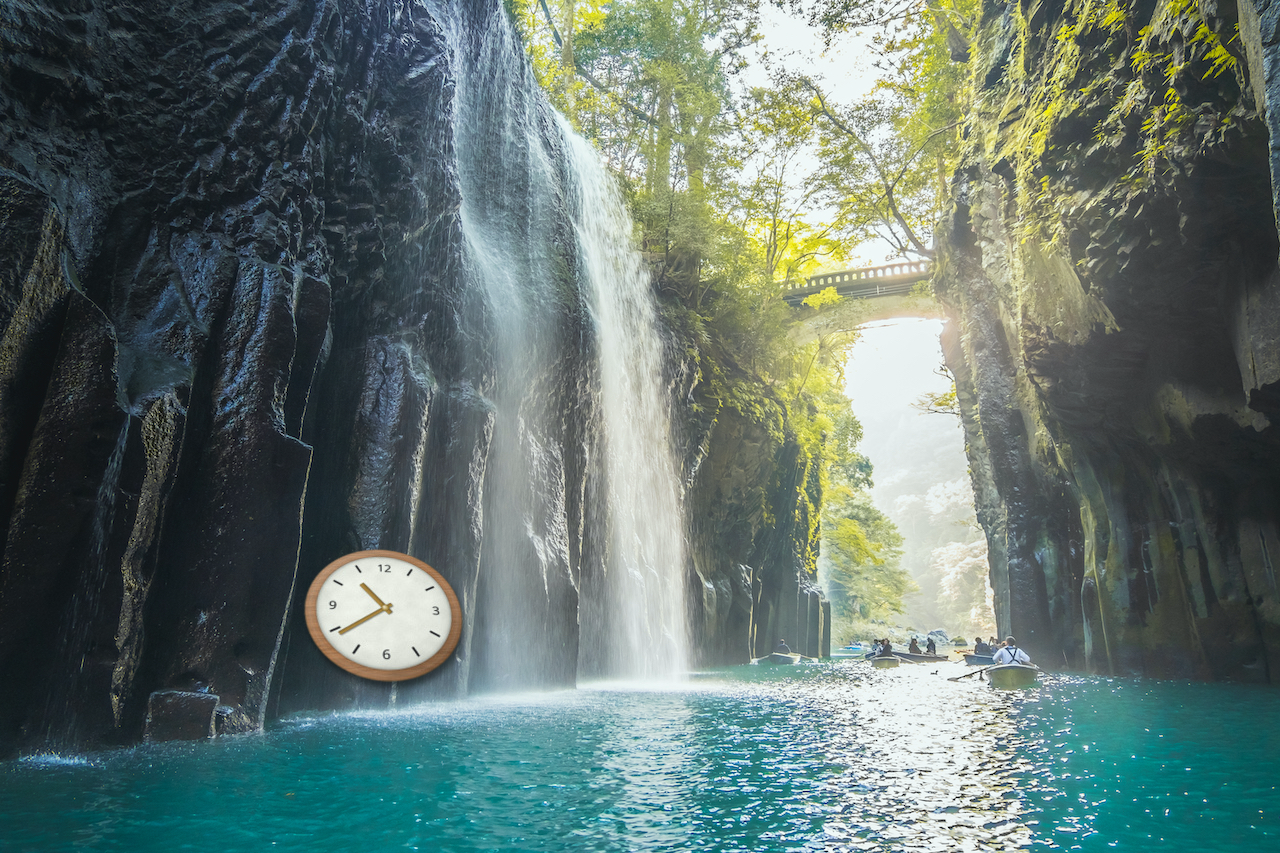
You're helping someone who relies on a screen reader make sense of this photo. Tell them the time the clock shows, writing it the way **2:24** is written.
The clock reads **10:39**
